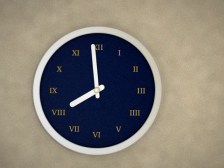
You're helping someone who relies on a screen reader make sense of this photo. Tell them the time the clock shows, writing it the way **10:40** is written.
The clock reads **7:59**
